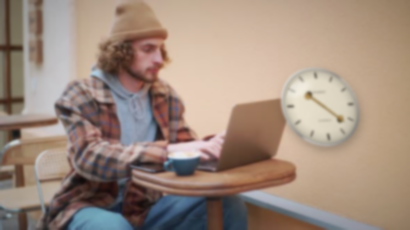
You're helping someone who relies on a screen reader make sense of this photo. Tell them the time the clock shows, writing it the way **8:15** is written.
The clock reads **10:22**
